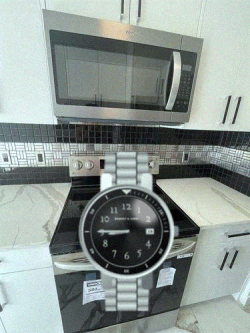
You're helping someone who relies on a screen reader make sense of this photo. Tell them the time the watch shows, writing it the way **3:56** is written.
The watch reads **8:45**
